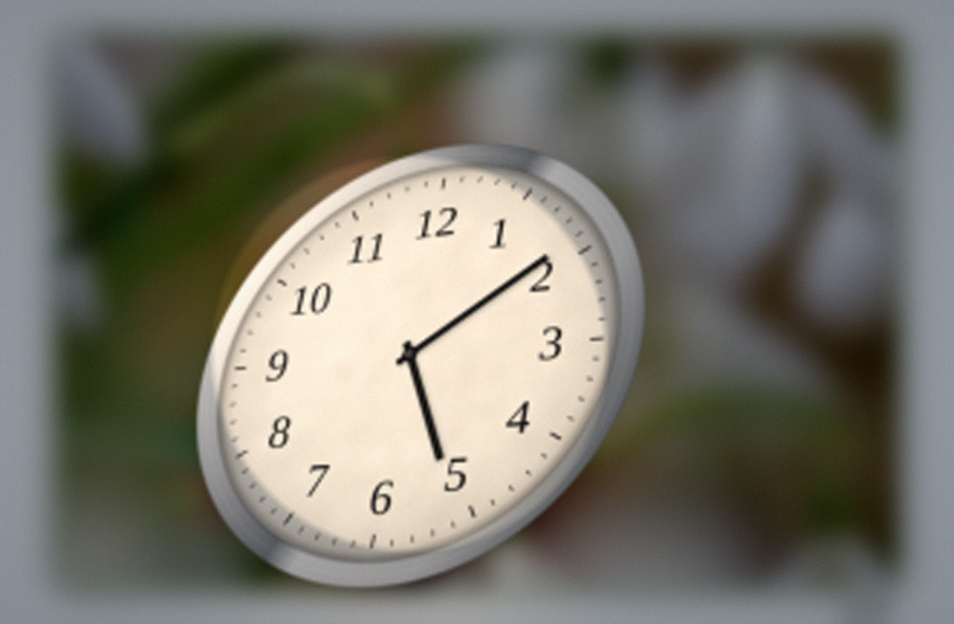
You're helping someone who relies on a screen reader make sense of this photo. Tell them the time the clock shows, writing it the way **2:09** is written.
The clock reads **5:09**
